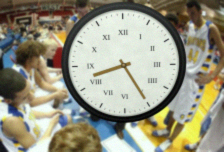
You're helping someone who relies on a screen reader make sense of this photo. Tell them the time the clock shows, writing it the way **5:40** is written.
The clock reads **8:25**
